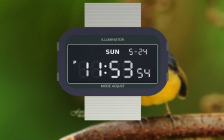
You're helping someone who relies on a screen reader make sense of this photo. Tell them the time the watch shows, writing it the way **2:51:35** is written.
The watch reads **11:53:54**
